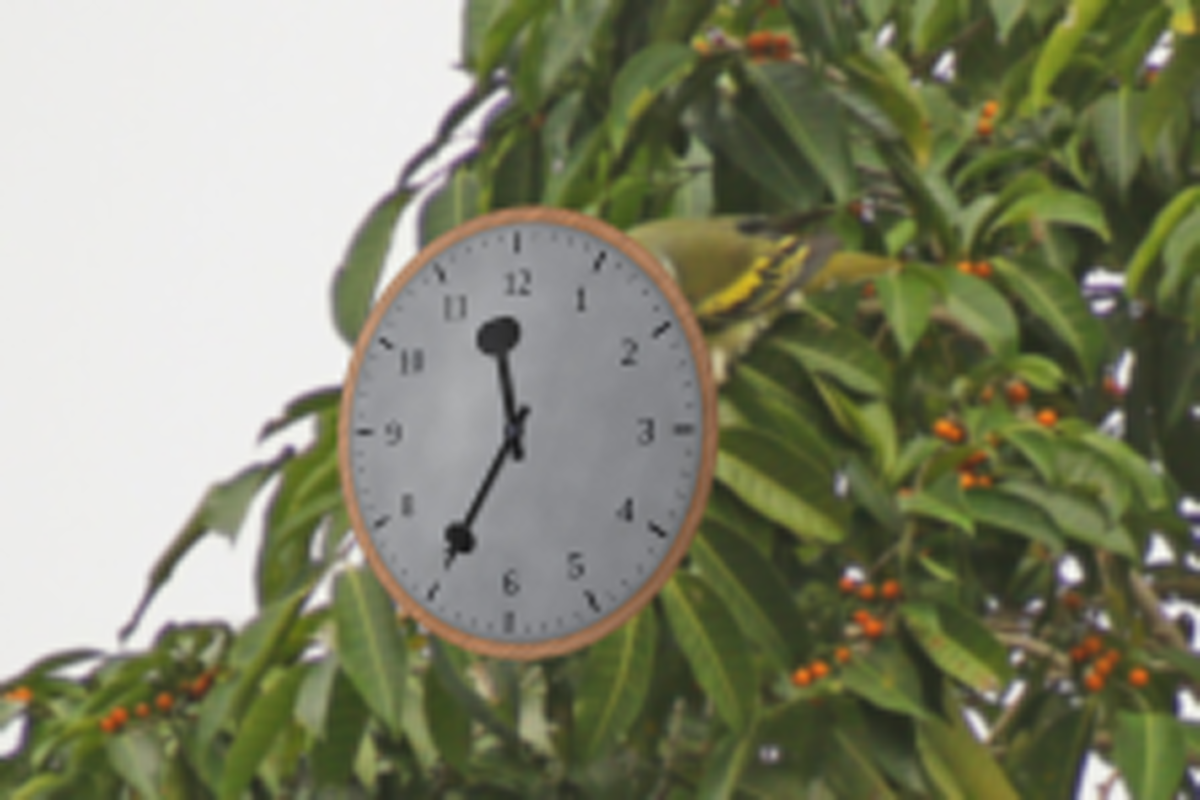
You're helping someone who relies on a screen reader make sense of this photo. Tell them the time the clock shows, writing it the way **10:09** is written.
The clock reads **11:35**
